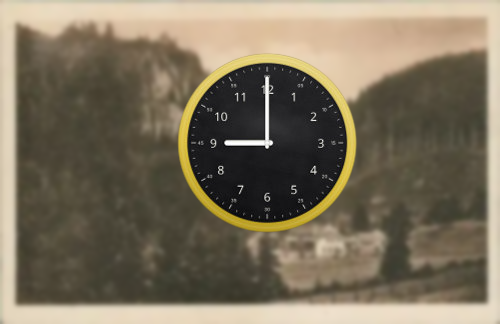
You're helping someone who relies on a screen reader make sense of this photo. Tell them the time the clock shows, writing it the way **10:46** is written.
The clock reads **9:00**
